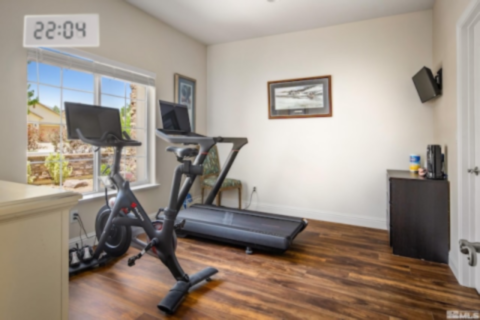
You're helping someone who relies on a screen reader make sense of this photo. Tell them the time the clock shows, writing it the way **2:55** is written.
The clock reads **22:04**
